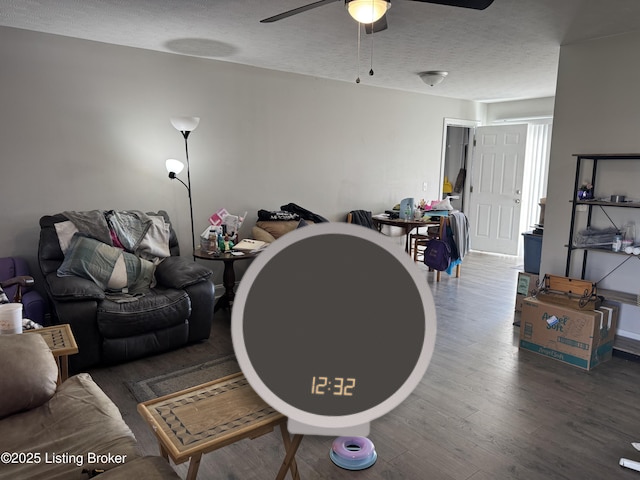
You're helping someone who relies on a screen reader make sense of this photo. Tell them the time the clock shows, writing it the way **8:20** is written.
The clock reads **12:32**
